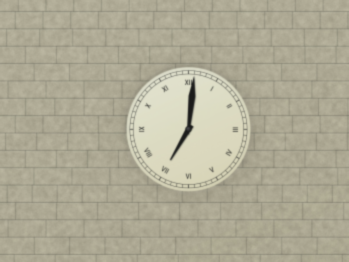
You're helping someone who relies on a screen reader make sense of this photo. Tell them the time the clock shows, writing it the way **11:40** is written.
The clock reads **7:01**
